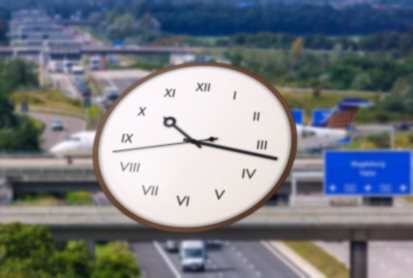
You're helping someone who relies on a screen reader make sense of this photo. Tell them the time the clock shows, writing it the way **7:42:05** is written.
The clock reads **10:16:43**
